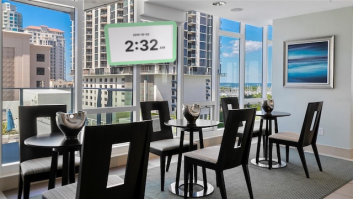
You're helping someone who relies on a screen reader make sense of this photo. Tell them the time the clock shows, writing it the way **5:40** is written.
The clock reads **2:32**
